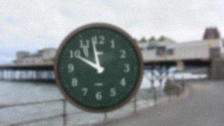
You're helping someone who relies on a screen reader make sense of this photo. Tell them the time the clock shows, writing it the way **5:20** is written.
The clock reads **9:58**
